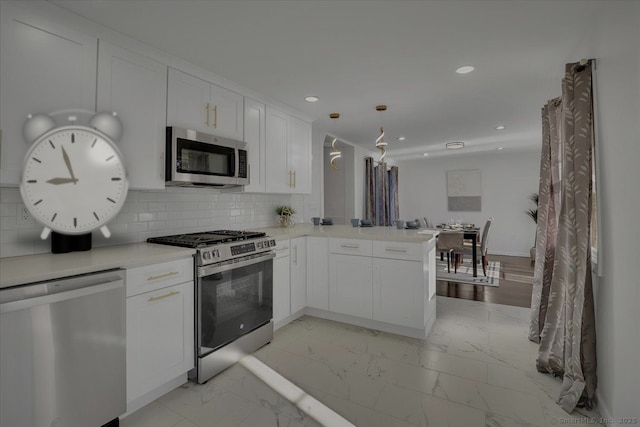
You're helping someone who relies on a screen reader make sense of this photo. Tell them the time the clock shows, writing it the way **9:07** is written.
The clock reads **8:57**
